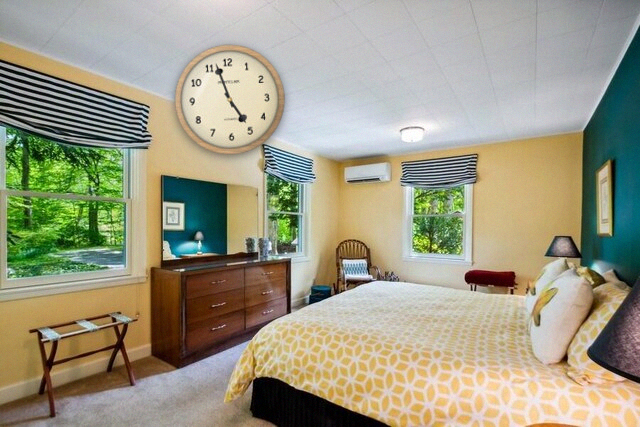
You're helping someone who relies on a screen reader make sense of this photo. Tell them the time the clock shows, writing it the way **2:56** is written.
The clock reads **4:57**
